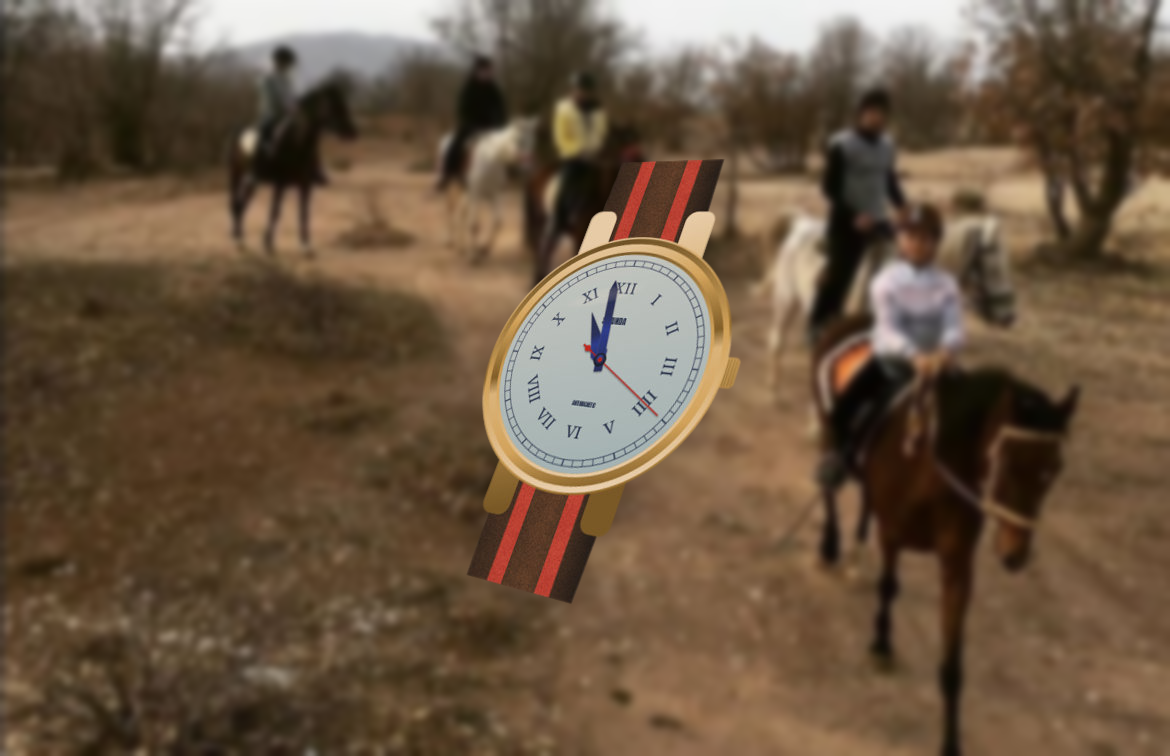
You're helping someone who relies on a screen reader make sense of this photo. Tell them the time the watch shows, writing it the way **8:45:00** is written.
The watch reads **10:58:20**
